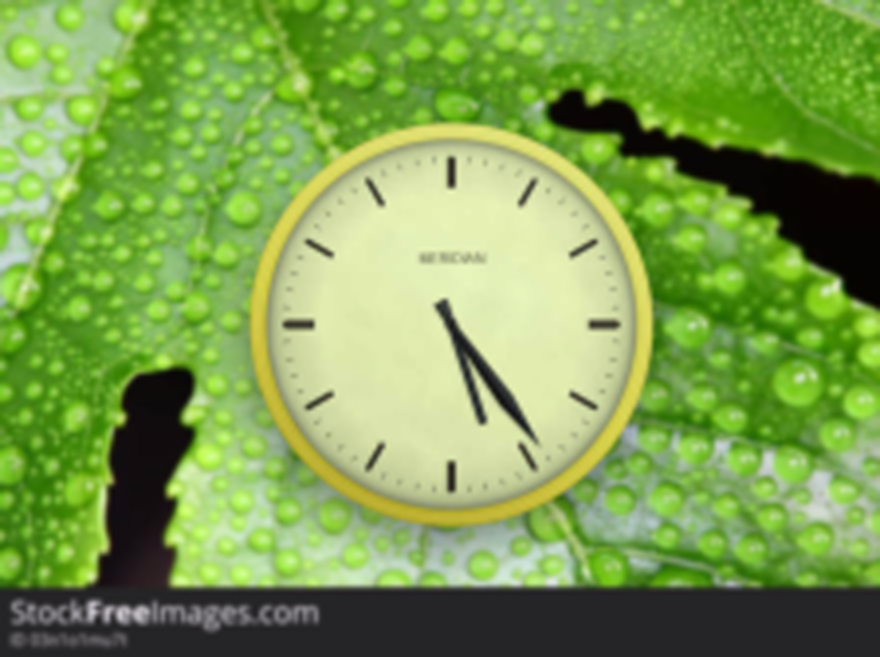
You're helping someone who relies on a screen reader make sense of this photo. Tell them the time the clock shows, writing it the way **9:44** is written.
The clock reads **5:24**
